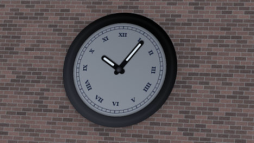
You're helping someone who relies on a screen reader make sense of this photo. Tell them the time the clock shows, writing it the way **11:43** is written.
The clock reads **10:06**
